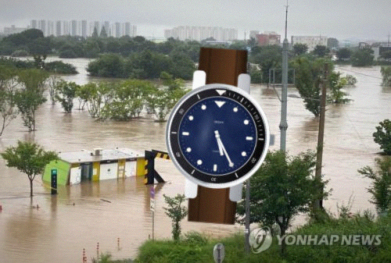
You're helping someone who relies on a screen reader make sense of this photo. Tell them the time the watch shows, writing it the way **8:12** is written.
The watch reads **5:25**
